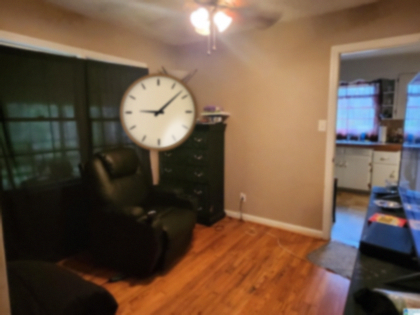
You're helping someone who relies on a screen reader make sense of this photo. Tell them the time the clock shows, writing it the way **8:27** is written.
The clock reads **9:08**
